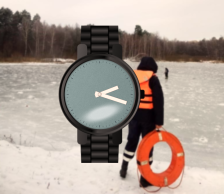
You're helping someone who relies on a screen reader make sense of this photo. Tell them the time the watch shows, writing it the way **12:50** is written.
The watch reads **2:18**
